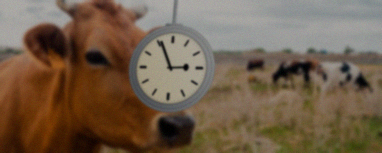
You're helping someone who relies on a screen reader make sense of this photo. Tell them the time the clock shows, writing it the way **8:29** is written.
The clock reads **2:56**
